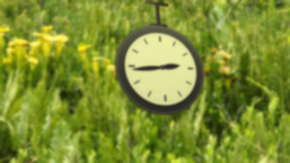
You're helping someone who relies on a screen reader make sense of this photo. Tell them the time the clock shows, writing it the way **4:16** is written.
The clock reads **2:44**
